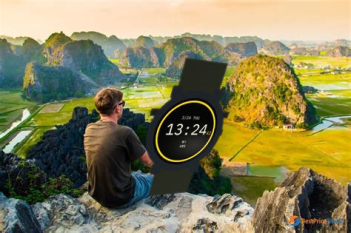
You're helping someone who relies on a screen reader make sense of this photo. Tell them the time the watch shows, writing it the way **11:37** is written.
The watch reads **13:24**
